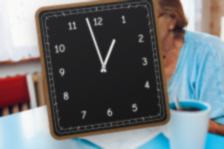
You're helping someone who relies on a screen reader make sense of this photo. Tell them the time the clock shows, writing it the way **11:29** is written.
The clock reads **12:58**
